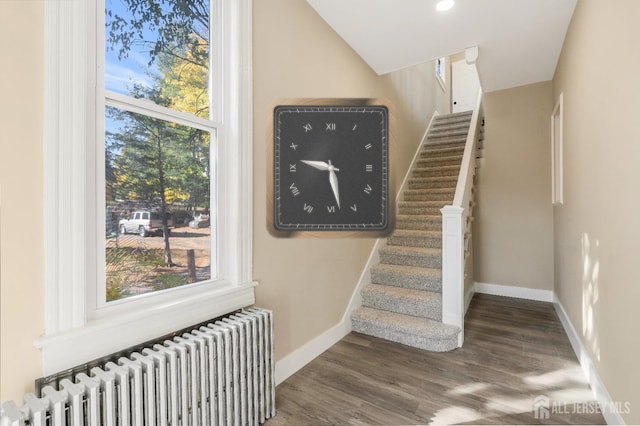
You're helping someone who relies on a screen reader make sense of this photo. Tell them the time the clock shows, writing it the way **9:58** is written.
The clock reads **9:28**
